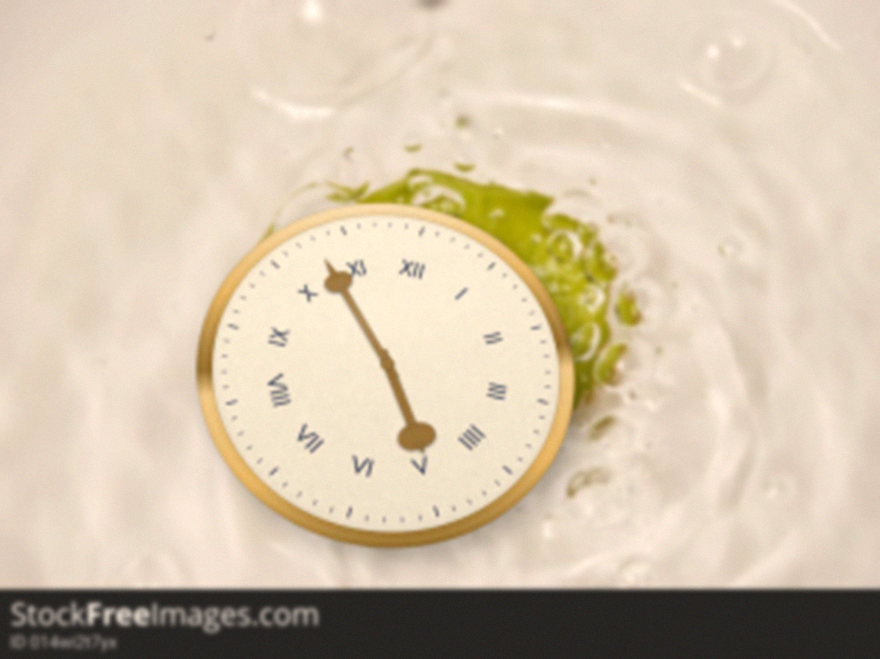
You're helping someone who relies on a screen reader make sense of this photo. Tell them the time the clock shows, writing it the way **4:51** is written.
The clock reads **4:53**
